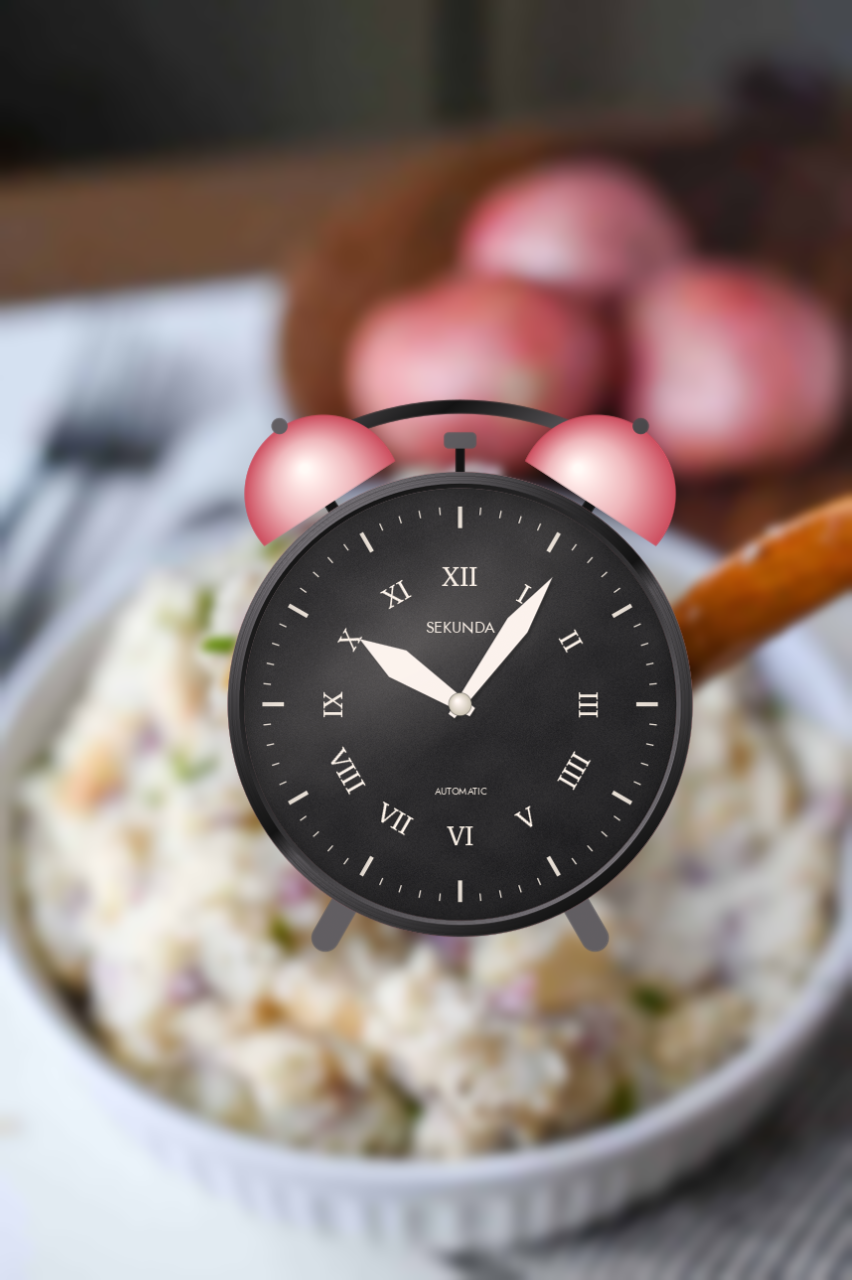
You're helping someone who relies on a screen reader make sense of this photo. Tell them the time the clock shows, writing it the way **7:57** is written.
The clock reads **10:06**
